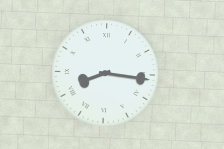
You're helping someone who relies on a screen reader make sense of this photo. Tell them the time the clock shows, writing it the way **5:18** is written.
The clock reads **8:16**
